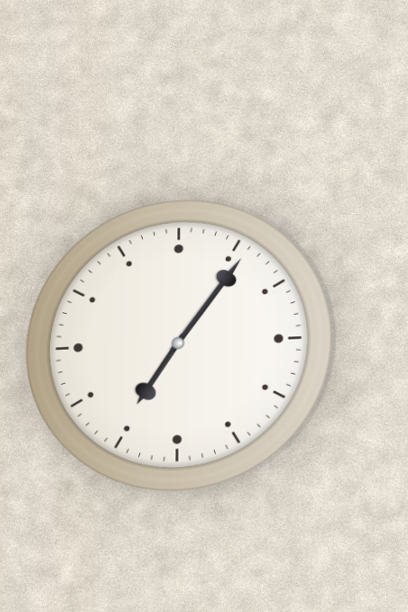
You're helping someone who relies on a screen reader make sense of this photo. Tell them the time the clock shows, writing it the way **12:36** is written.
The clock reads **7:06**
